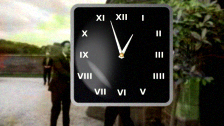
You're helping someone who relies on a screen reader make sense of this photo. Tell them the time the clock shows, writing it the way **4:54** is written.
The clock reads **12:57**
